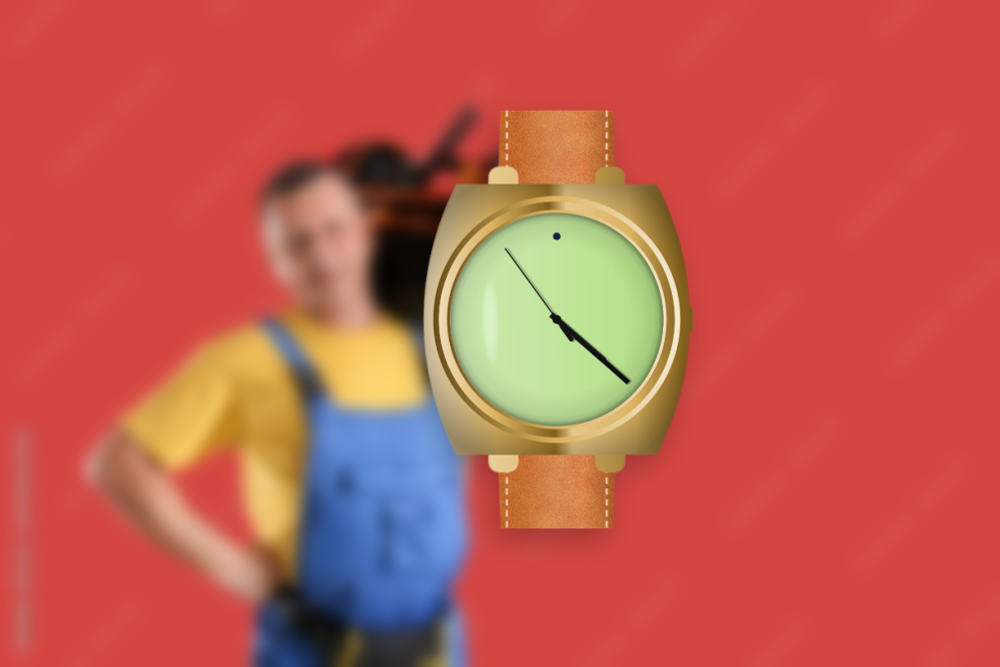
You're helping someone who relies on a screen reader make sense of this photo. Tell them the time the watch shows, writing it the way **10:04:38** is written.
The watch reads **4:21:54**
